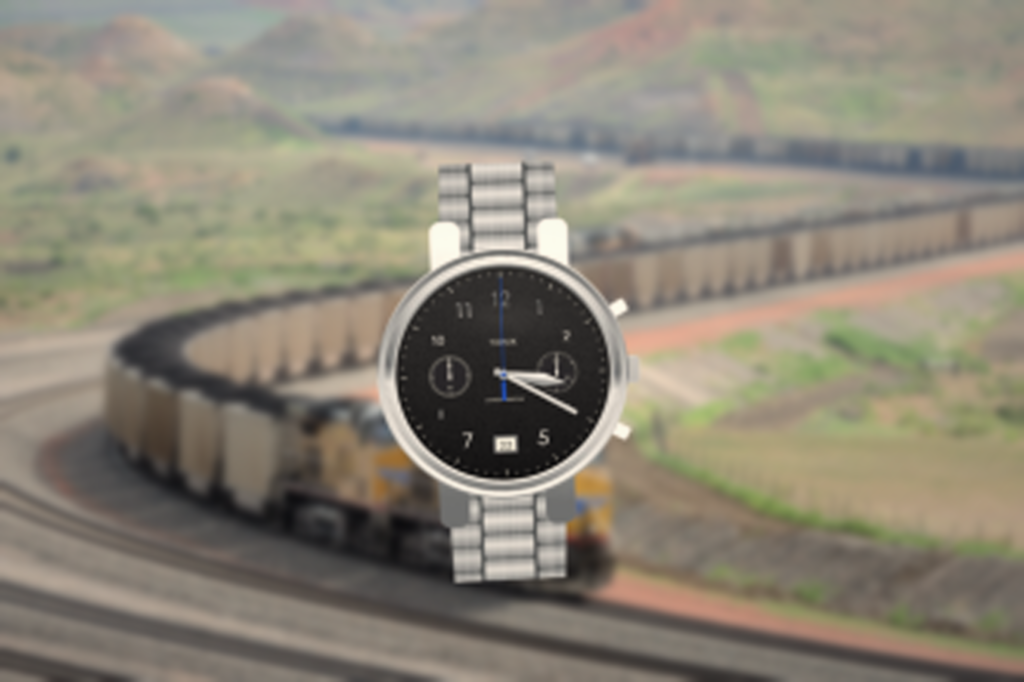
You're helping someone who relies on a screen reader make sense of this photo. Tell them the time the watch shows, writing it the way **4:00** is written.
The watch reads **3:20**
